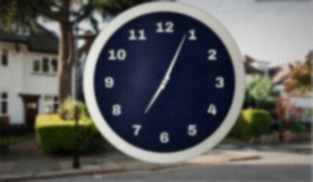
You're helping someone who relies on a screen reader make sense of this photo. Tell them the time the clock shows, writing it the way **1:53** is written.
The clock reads **7:04**
